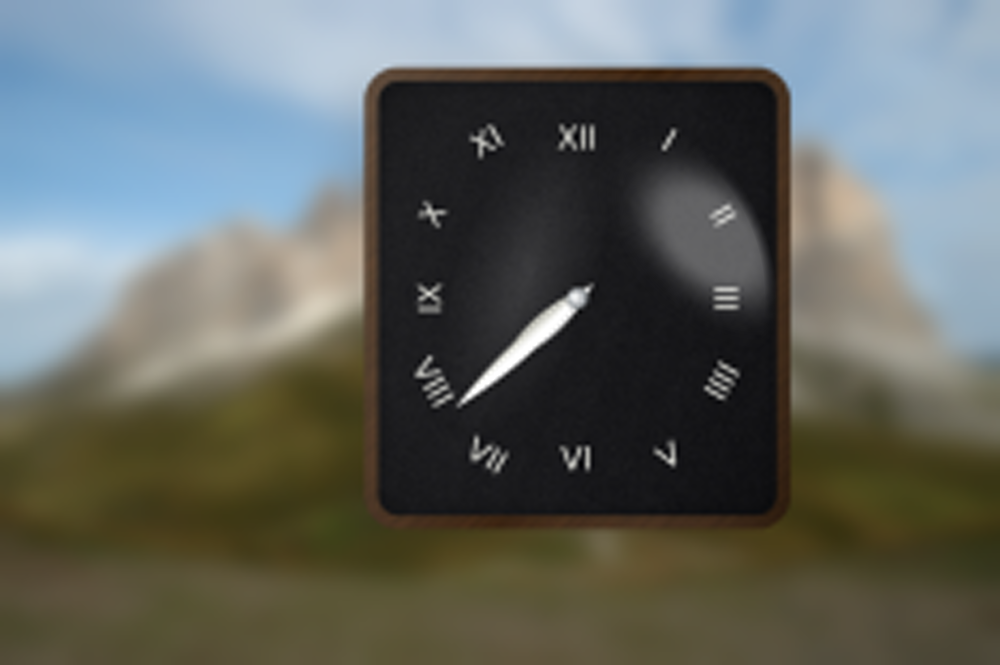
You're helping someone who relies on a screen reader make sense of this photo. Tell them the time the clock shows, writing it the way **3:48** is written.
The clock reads **7:38**
